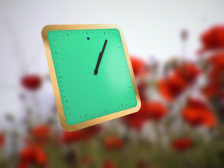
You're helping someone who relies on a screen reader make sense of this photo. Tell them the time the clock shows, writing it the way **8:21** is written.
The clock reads **1:06**
